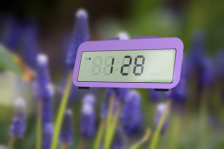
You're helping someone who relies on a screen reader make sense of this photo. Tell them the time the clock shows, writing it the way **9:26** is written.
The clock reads **1:28**
